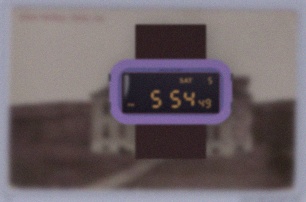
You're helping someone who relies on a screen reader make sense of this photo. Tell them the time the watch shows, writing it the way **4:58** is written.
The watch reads **5:54**
